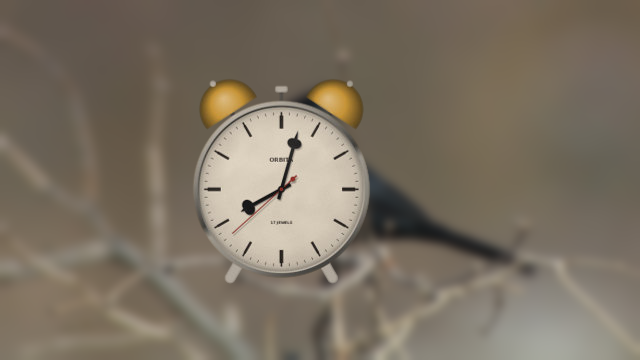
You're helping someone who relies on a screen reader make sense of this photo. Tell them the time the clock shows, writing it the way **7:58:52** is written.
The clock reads **8:02:38**
